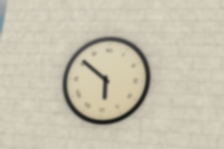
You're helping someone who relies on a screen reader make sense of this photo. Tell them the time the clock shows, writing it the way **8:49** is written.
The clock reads **5:51**
